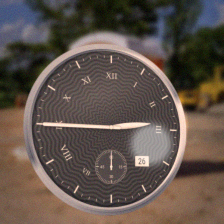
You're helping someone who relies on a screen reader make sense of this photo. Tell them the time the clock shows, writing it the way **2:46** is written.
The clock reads **2:45**
